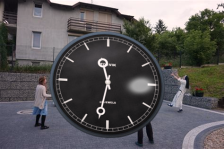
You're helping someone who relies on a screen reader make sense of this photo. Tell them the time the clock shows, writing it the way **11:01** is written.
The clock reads **11:32**
